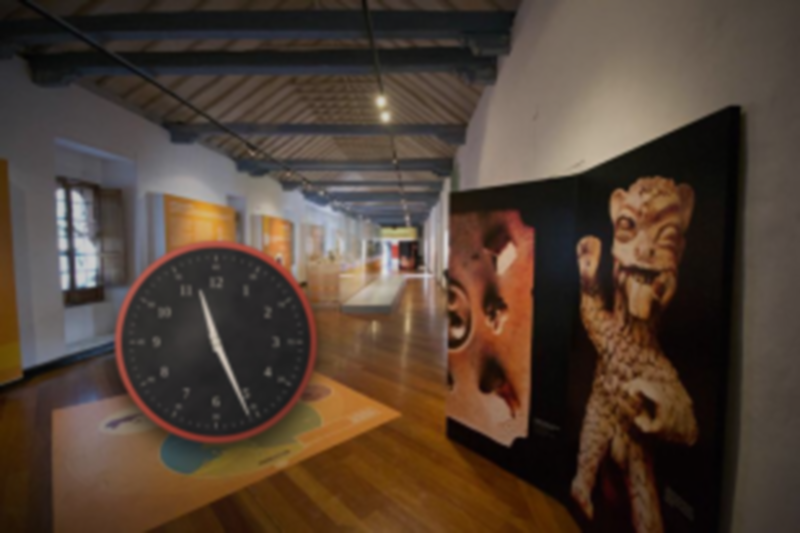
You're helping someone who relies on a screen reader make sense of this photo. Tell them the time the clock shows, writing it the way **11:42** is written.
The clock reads **11:26**
